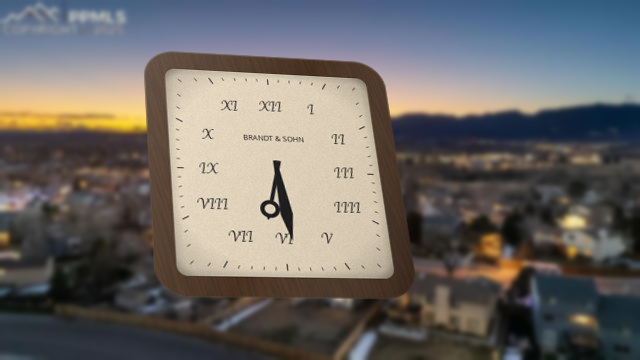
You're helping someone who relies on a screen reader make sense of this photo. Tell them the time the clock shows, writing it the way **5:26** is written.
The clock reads **6:29**
